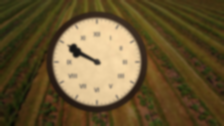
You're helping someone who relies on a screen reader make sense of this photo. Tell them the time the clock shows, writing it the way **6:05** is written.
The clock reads **9:50**
